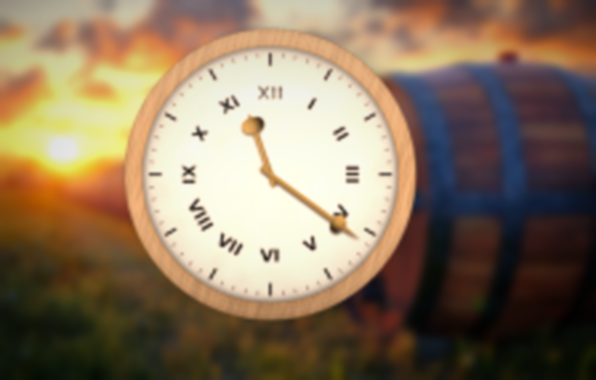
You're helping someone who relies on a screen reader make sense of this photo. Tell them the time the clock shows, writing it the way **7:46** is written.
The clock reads **11:21**
